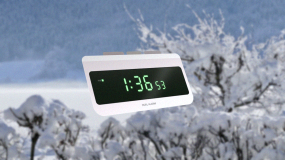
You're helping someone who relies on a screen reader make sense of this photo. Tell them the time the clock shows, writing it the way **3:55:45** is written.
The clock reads **1:36:53**
